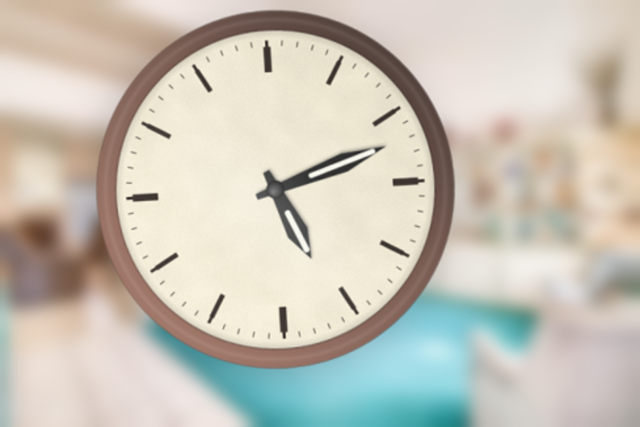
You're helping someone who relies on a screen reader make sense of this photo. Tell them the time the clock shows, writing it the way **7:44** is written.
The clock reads **5:12**
